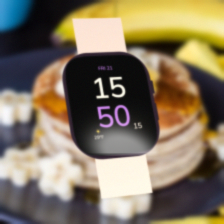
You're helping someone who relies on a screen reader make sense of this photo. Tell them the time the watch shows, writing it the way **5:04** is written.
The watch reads **15:50**
